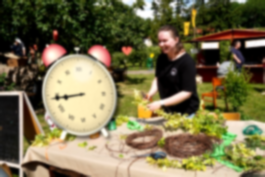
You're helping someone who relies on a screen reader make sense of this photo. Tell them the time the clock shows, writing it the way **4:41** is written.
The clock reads **8:44**
